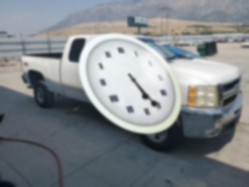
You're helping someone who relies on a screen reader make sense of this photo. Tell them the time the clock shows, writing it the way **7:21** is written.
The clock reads **5:26**
